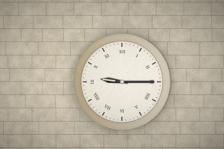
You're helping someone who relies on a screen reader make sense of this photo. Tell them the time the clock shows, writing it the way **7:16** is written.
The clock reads **9:15**
